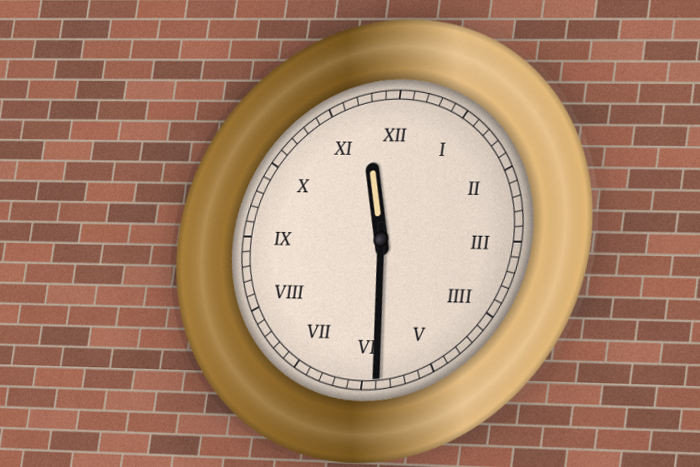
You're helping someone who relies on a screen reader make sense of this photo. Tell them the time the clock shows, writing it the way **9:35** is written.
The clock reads **11:29**
